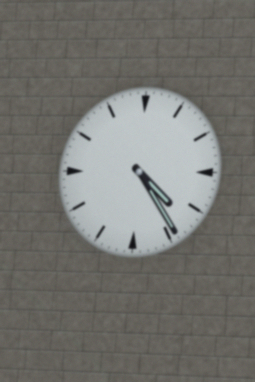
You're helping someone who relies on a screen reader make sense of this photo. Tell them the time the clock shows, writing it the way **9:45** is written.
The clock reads **4:24**
